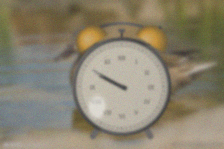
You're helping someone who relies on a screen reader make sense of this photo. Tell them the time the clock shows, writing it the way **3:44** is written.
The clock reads **9:50**
